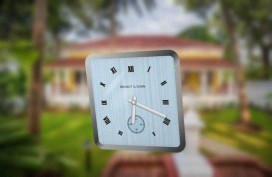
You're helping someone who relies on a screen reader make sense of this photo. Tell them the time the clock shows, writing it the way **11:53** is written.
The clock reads **6:19**
